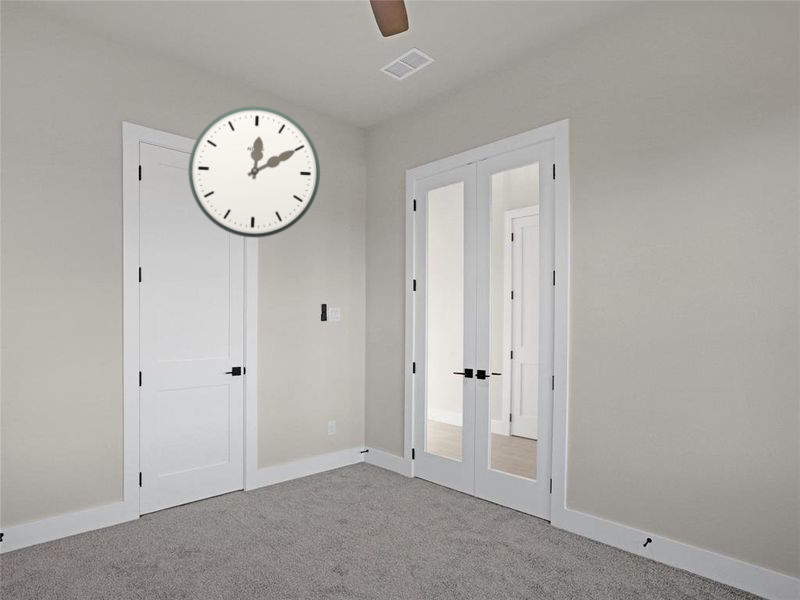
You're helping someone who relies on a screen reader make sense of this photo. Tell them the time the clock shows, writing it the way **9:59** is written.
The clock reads **12:10**
